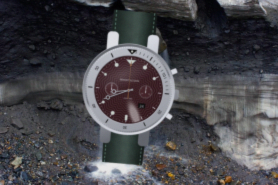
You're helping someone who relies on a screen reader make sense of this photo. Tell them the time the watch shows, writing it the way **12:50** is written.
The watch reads **8:41**
